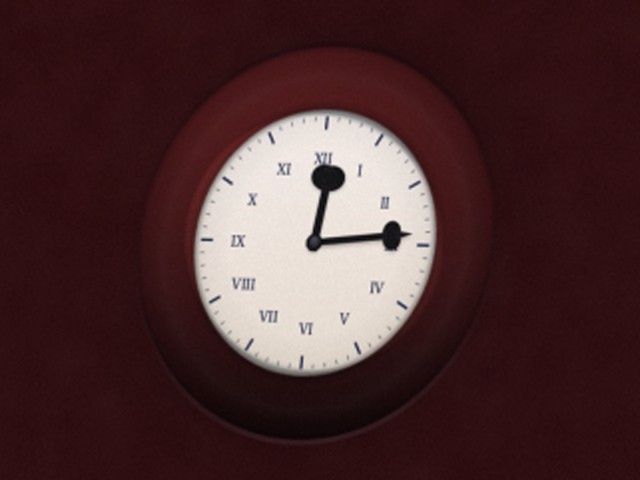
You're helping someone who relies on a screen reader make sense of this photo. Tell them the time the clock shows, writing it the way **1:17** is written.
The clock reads **12:14**
